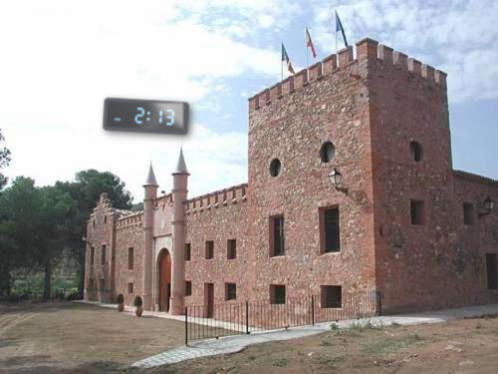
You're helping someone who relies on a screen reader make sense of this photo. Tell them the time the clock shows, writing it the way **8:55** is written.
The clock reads **2:13**
